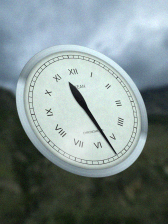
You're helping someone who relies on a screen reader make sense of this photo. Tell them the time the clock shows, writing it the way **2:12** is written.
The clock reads **11:27**
